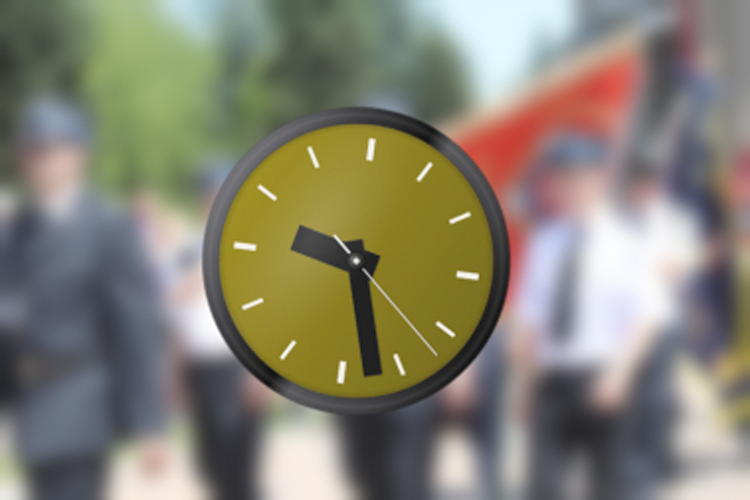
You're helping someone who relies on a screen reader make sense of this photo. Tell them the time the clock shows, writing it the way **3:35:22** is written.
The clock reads **9:27:22**
